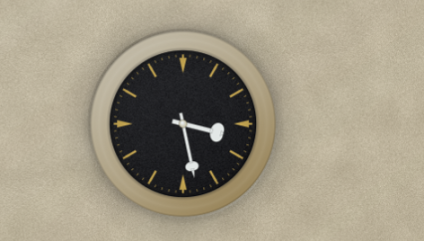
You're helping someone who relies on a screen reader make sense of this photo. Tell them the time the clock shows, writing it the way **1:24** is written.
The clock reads **3:28**
